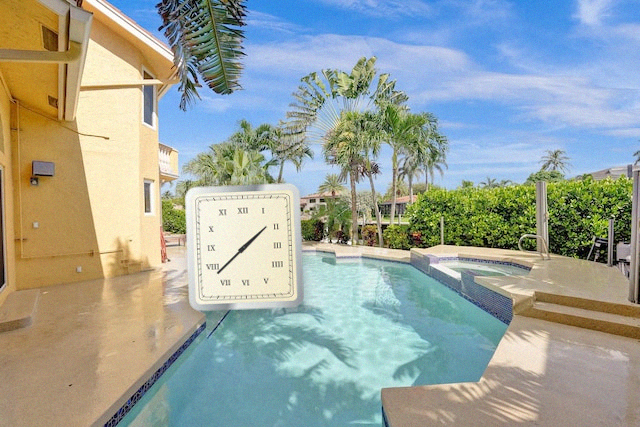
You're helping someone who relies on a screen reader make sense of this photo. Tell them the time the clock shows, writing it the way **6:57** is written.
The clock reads **1:38**
